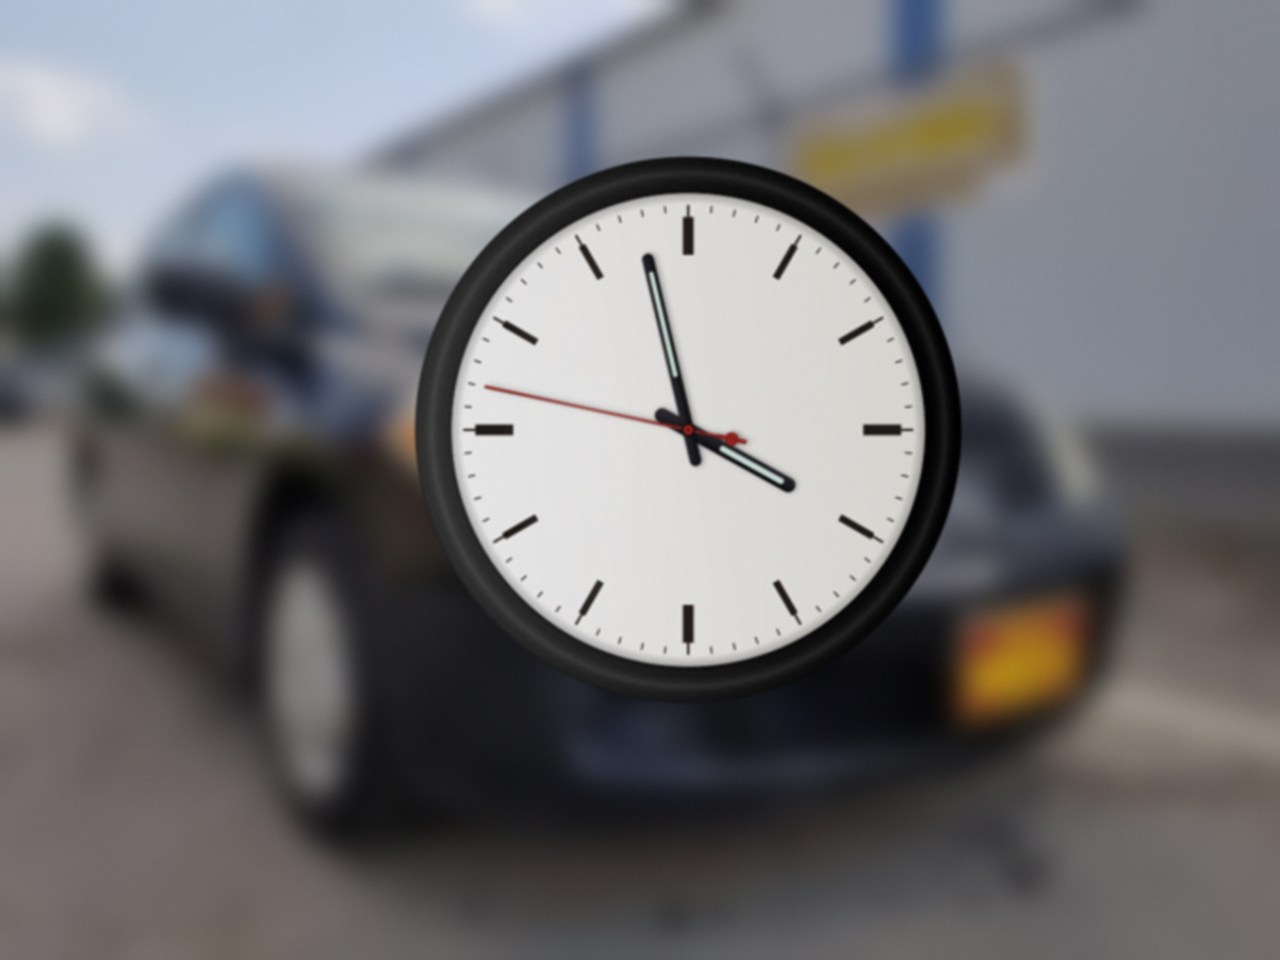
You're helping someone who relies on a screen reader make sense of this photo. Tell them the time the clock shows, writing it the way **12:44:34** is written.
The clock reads **3:57:47**
